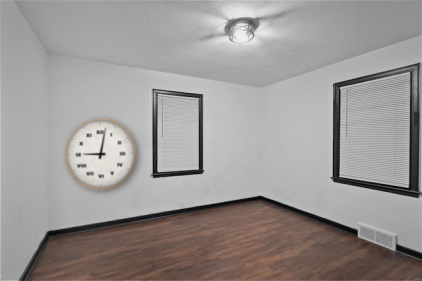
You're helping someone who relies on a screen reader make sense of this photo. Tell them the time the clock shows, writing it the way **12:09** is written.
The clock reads **9:02**
